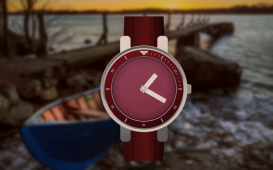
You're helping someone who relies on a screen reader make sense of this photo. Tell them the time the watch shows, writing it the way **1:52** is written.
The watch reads **1:20**
